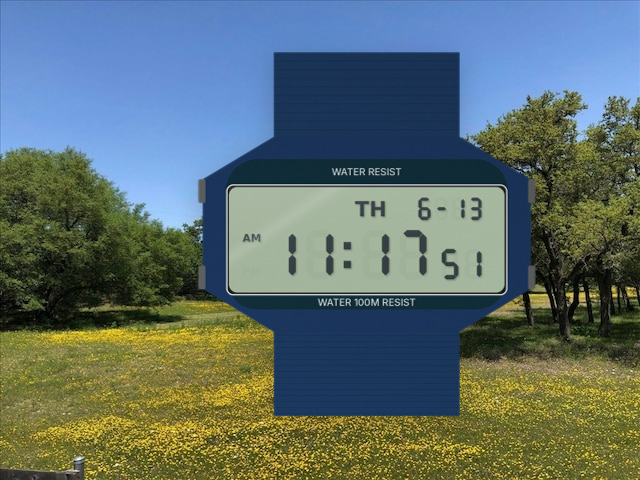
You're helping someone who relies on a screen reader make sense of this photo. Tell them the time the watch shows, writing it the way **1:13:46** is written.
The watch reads **11:17:51**
